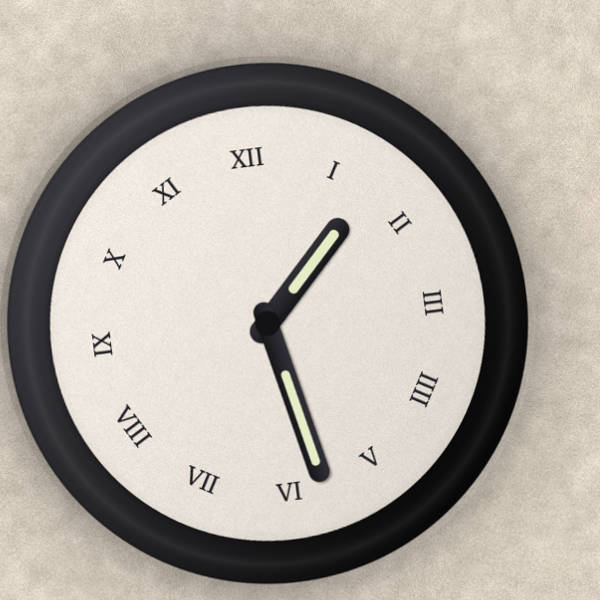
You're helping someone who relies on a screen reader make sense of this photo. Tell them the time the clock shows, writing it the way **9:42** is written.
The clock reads **1:28**
